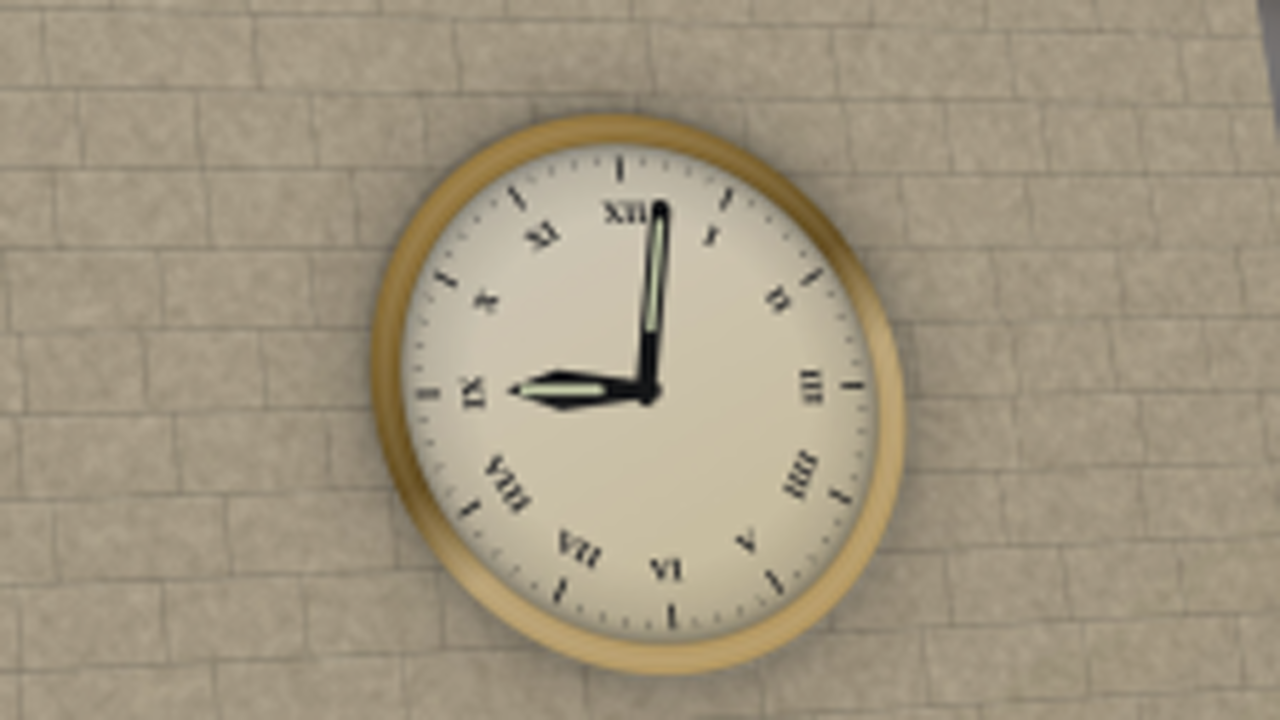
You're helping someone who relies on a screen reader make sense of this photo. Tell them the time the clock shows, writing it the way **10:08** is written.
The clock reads **9:02**
